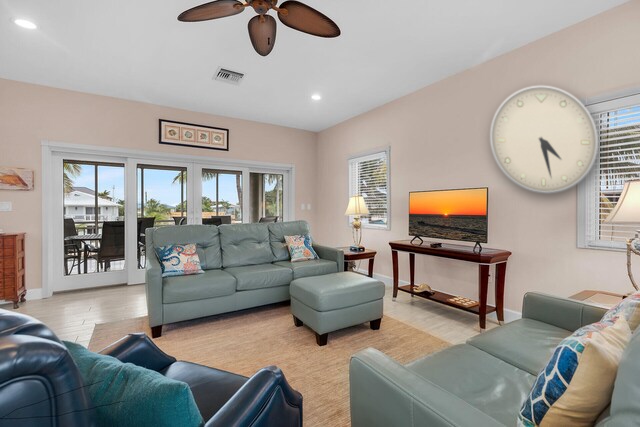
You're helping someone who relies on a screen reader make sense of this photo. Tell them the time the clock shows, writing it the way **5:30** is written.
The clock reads **4:28**
